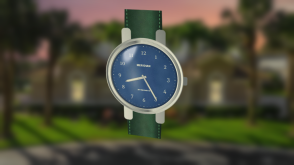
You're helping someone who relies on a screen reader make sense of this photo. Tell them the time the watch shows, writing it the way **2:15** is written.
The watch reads **8:25**
